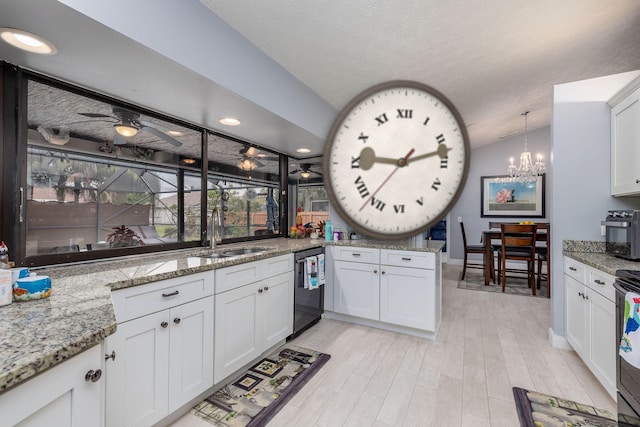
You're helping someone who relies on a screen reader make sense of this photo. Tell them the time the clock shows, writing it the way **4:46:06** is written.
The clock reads **9:12:37**
